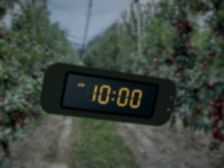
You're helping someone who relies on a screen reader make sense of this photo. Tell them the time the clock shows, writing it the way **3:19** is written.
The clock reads **10:00**
